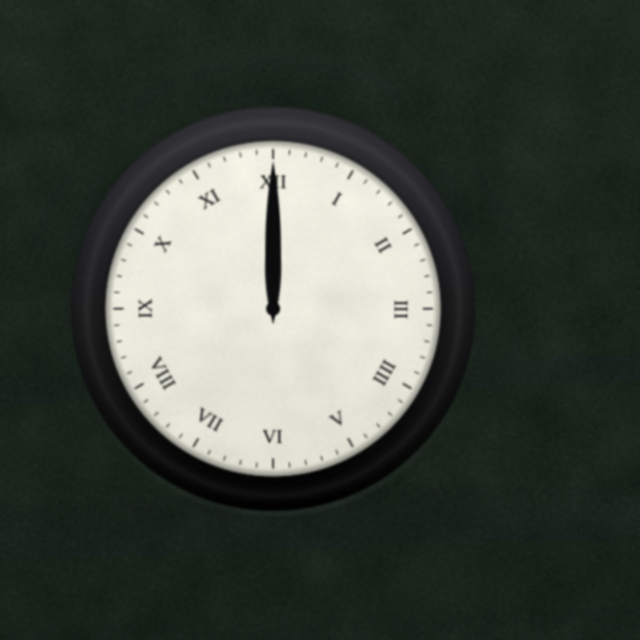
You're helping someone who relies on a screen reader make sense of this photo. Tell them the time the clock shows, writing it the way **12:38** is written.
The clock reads **12:00**
